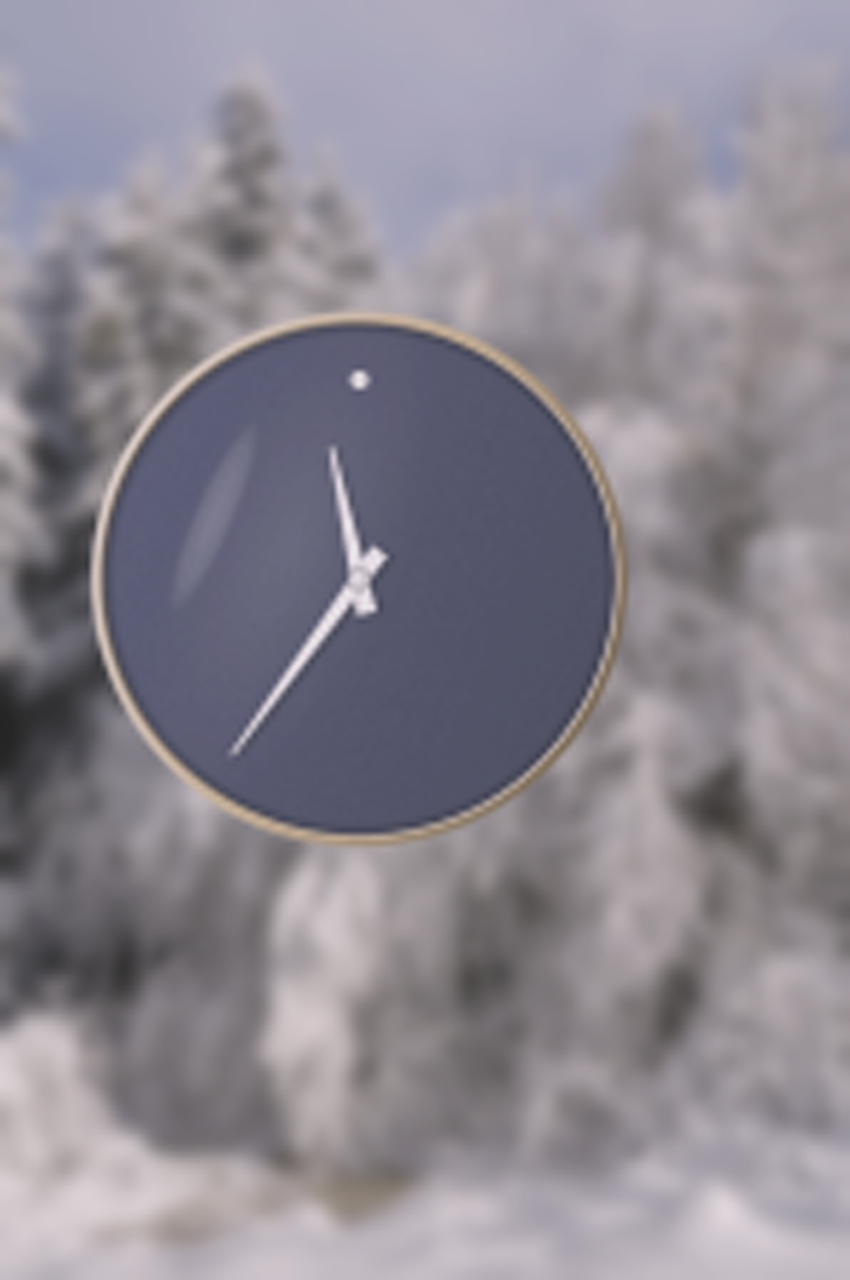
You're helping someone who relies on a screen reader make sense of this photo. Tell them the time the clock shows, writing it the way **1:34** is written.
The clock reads **11:36**
